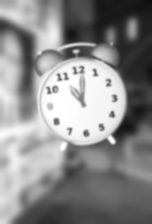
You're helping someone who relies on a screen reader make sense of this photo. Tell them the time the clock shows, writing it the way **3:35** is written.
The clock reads **11:01**
